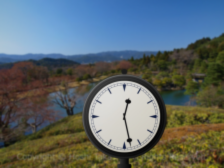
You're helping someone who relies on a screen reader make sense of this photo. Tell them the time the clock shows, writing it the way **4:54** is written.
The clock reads **12:28**
